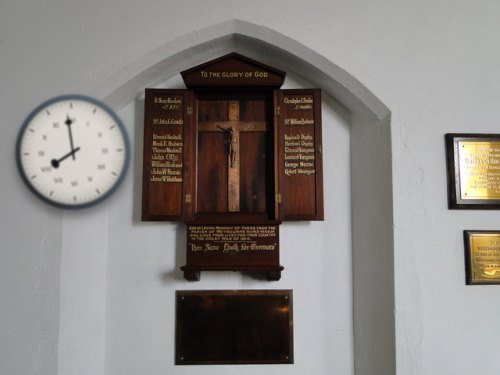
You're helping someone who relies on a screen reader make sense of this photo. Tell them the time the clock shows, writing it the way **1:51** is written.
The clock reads **7:59**
